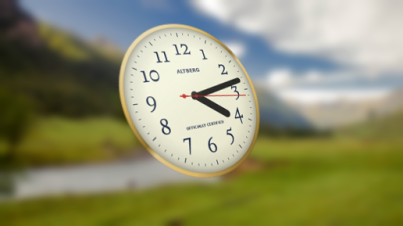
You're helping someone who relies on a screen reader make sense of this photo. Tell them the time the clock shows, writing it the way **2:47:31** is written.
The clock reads **4:13:16**
